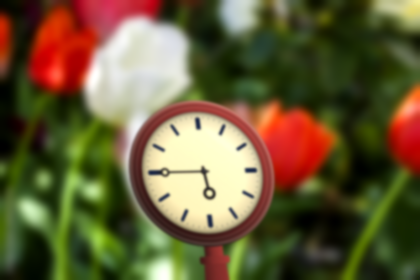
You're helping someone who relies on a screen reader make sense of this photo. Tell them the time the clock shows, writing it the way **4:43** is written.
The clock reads **5:45**
